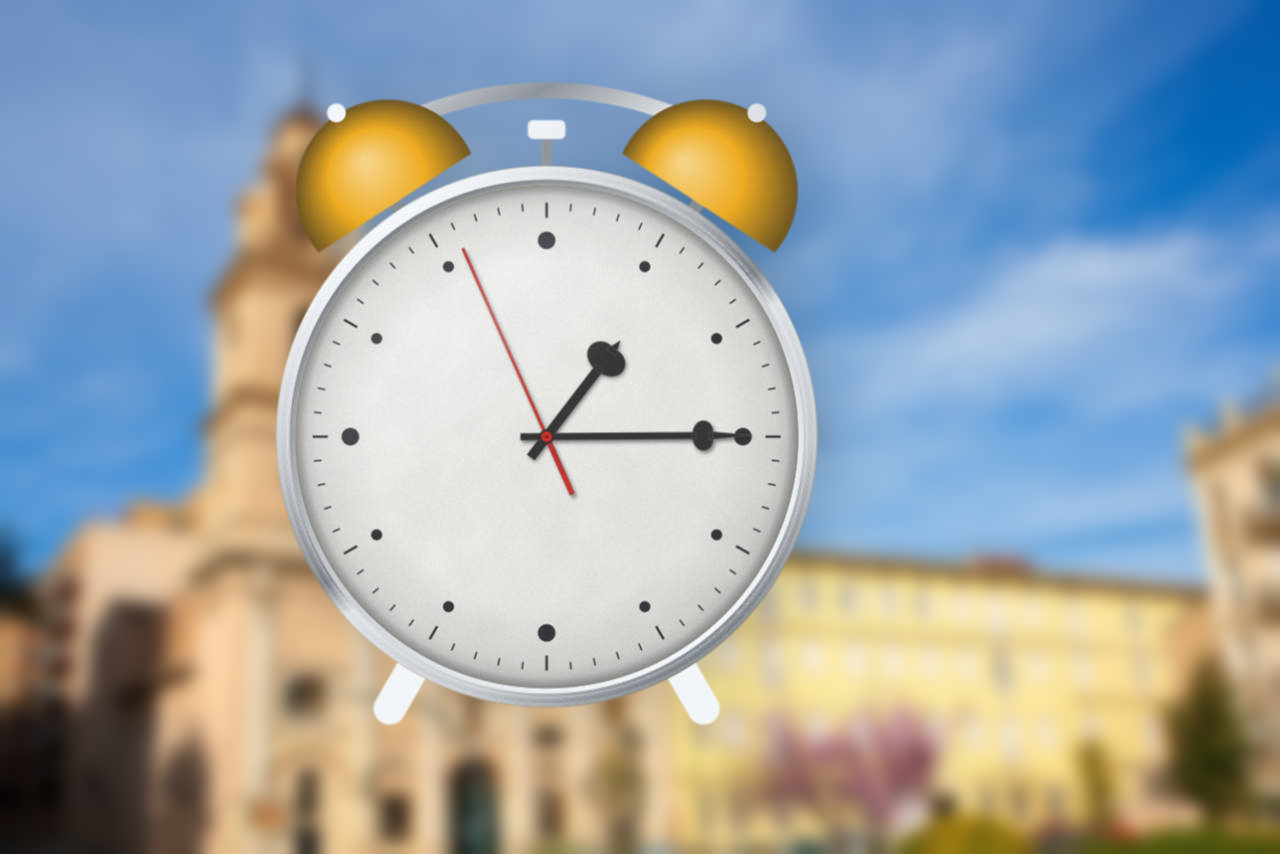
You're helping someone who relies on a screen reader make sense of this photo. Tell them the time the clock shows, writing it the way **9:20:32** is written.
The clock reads **1:14:56**
